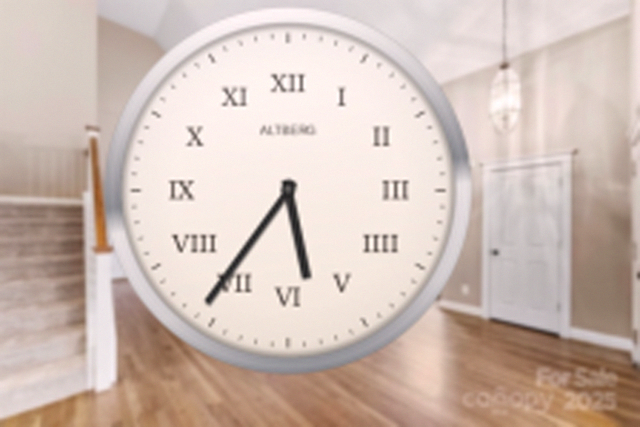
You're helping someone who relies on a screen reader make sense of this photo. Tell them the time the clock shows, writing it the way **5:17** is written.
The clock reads **5:36**
